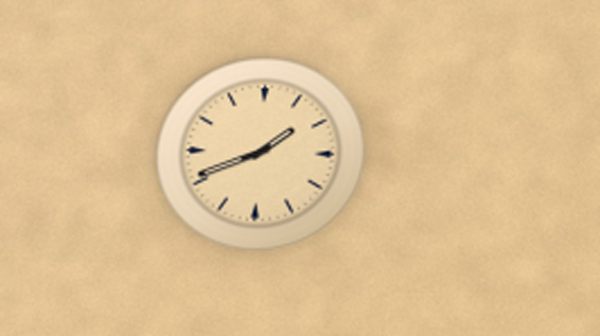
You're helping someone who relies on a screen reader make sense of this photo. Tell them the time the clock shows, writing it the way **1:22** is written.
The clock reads **1:41**
